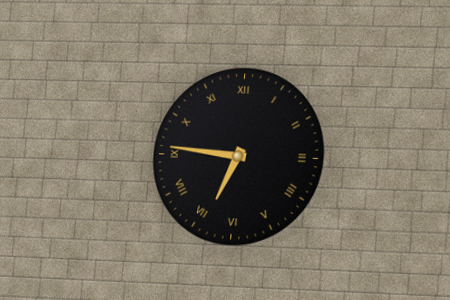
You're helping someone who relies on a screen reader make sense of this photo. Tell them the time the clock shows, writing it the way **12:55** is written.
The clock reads **6:46**
